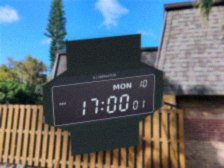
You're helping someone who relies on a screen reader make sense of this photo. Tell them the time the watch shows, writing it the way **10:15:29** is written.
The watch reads **17:00:01**
